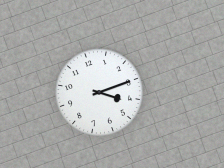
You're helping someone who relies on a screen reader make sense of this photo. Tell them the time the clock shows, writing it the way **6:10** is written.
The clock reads **4:15**
